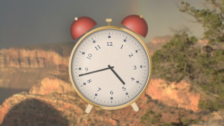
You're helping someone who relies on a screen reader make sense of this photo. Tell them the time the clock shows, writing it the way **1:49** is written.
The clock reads **4:43**
